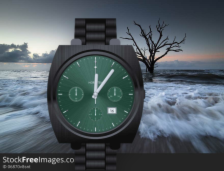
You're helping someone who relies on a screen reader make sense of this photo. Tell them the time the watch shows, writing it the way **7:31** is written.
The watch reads **12:06**
